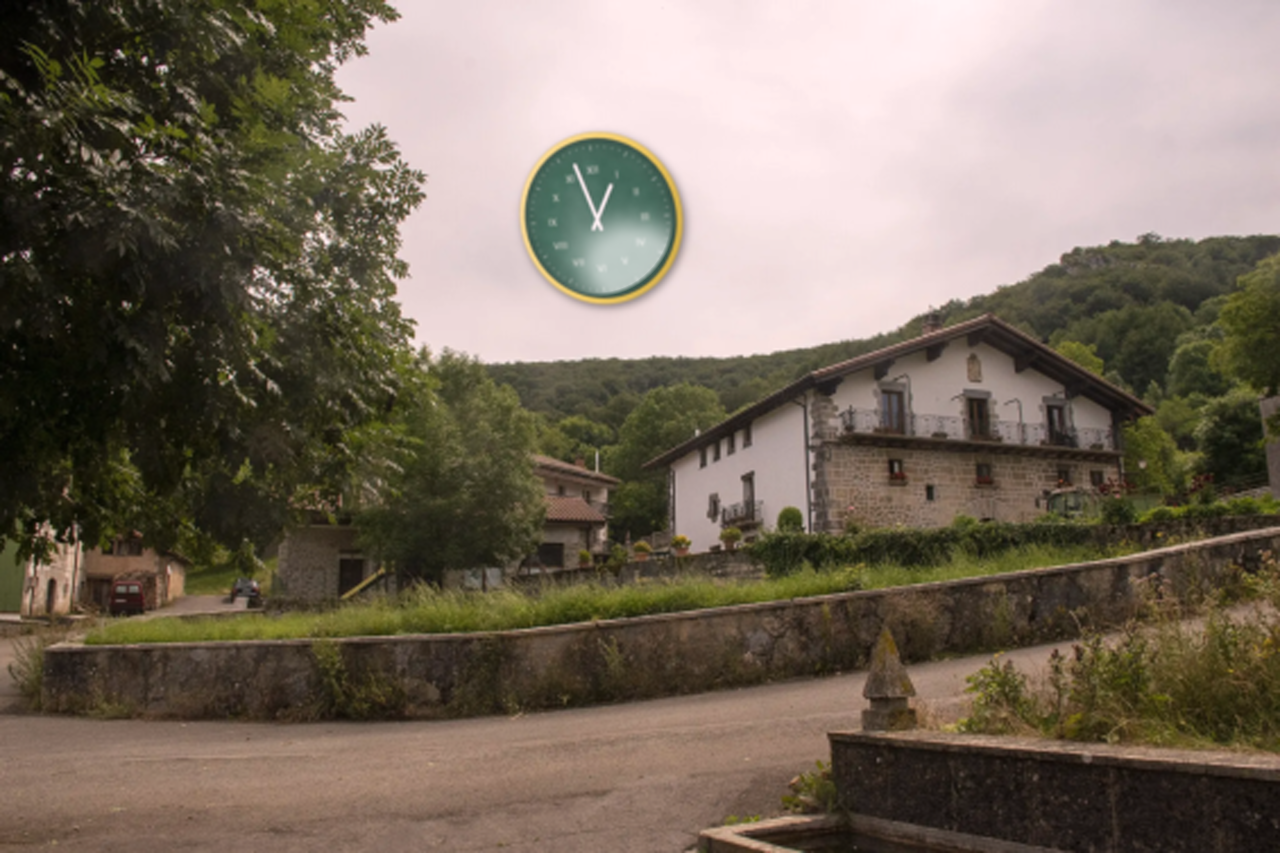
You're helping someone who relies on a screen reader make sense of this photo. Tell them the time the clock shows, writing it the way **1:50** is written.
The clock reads **12:57**
